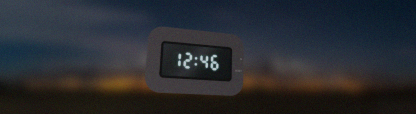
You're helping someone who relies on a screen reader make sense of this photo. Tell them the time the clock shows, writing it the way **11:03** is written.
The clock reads **12:46**
